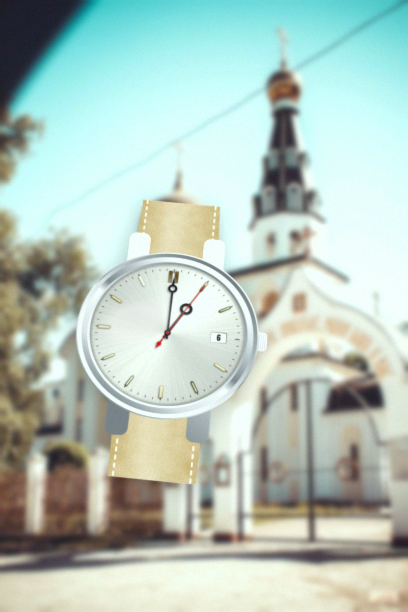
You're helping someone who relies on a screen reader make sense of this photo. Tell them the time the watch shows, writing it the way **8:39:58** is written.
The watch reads **1:00:05**
